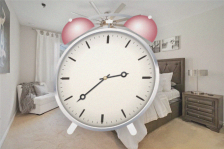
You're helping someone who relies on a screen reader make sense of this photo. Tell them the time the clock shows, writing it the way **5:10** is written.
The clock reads **2:38**
